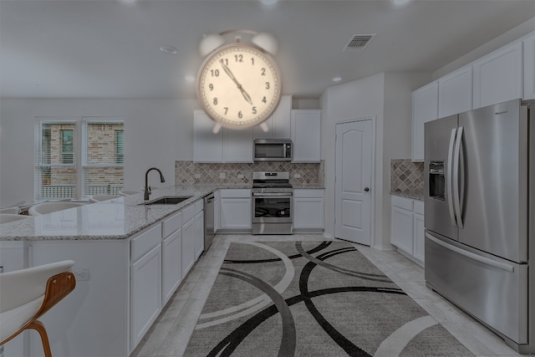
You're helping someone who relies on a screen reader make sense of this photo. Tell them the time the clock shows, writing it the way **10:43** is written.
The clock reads **4:54**
